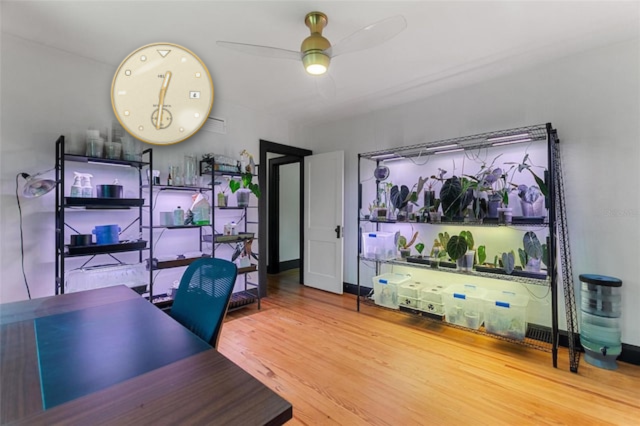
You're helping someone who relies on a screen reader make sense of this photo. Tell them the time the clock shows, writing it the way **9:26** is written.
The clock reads **12:31**
